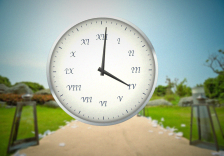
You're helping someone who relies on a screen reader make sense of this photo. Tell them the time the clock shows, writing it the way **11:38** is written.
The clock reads **4:01**
